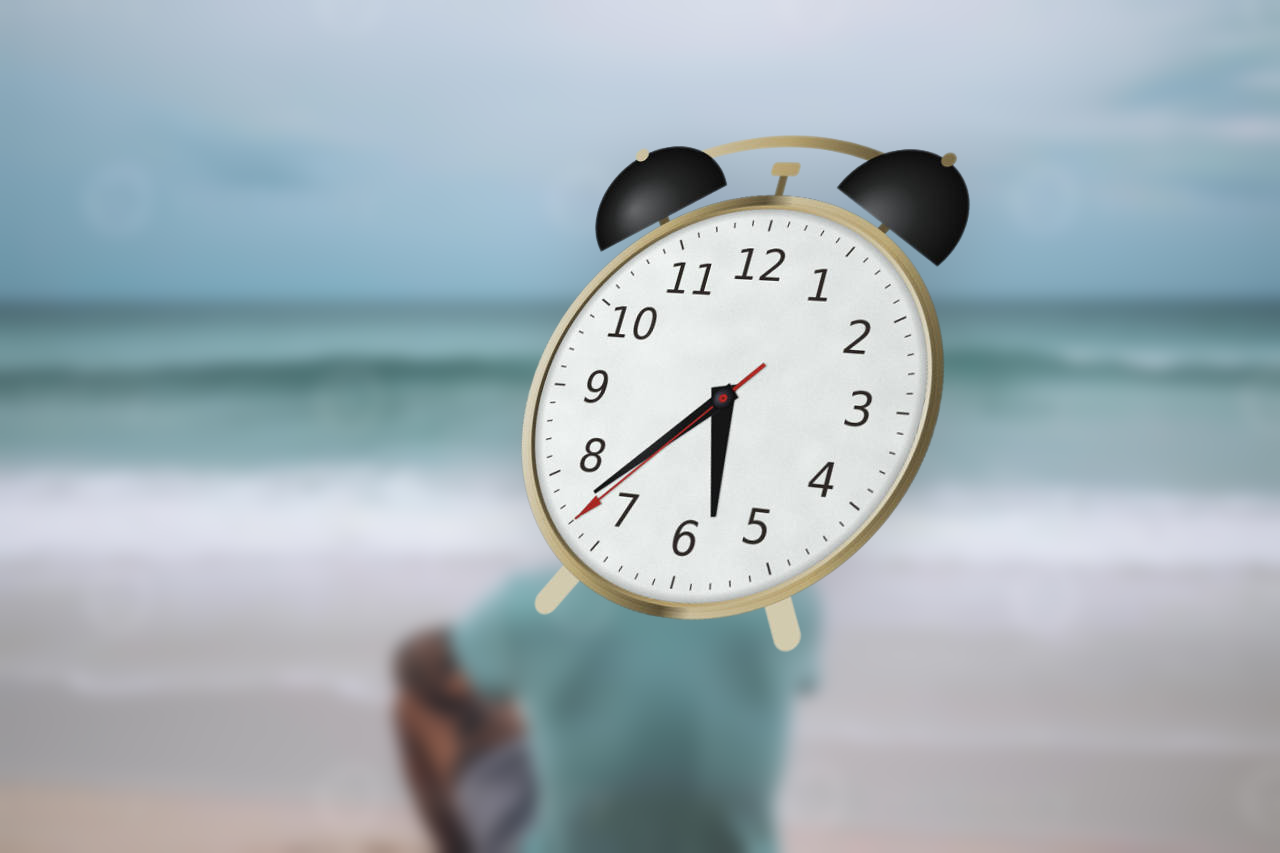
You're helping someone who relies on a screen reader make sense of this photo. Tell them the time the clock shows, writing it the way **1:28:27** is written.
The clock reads **5:37:37**
